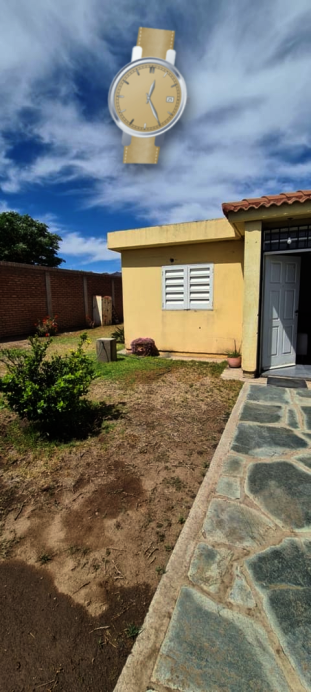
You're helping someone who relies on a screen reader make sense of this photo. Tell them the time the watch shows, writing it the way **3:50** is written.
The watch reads **12:25**
